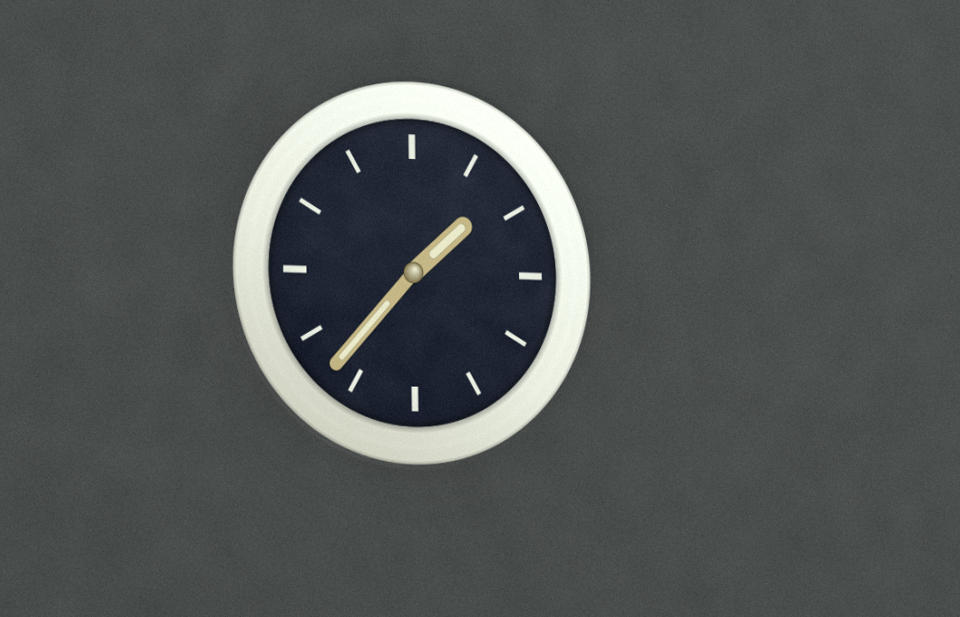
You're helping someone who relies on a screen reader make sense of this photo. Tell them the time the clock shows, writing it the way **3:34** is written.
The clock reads **1:37**
